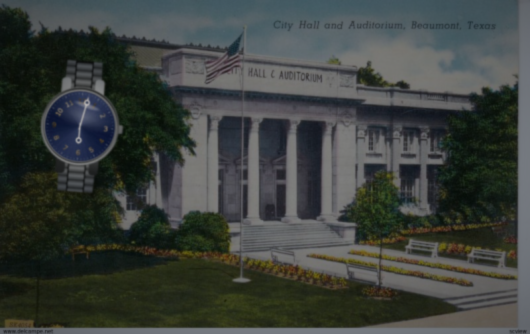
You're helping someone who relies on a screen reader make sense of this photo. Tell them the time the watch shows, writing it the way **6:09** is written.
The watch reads **6:02**
